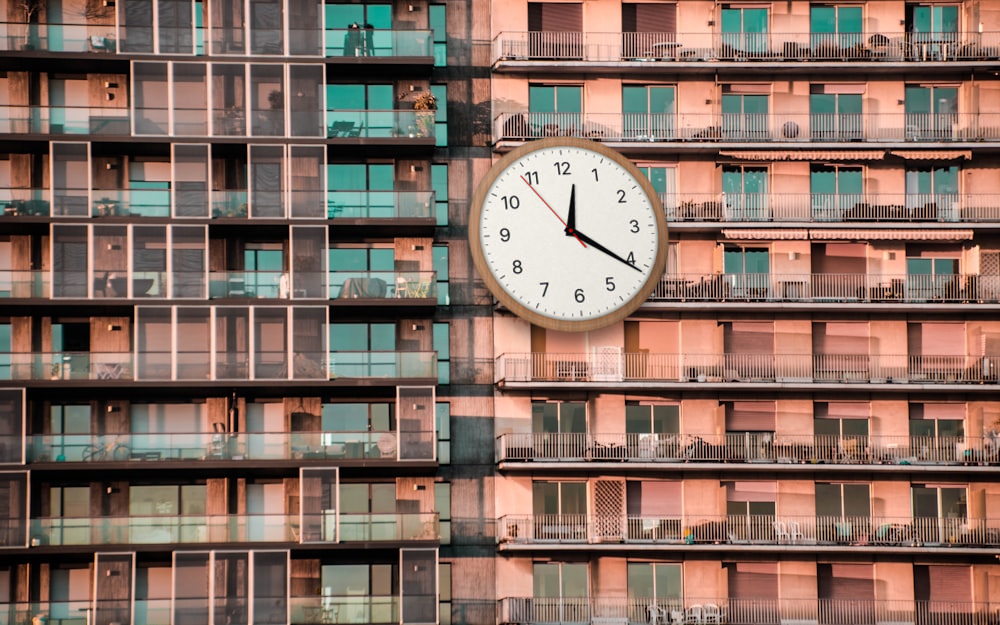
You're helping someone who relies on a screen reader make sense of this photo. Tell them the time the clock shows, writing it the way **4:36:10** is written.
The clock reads **12:20:54**
